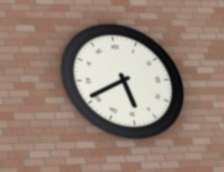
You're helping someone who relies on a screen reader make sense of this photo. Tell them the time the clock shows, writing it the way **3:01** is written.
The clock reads **5:41**
